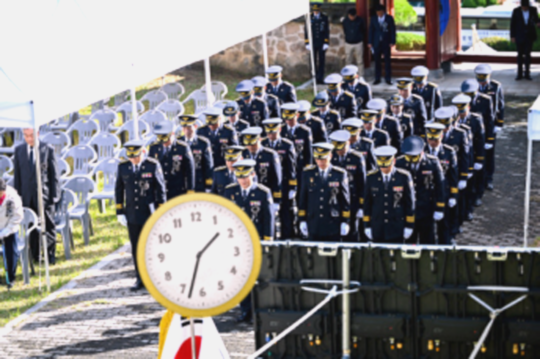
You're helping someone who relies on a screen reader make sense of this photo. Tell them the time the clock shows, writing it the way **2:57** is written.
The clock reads **1:33**
